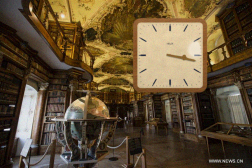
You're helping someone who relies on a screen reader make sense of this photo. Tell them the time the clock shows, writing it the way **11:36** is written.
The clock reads **3:17**
